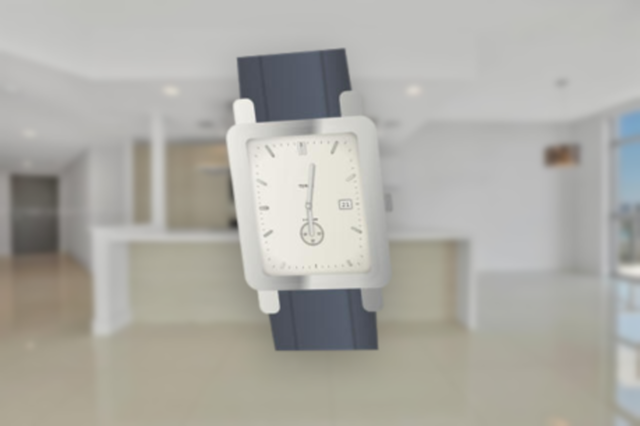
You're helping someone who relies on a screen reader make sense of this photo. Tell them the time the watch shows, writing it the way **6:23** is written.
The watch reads **6:02**
